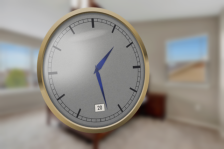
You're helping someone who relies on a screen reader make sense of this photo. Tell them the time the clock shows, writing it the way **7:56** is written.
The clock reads **1:28**
